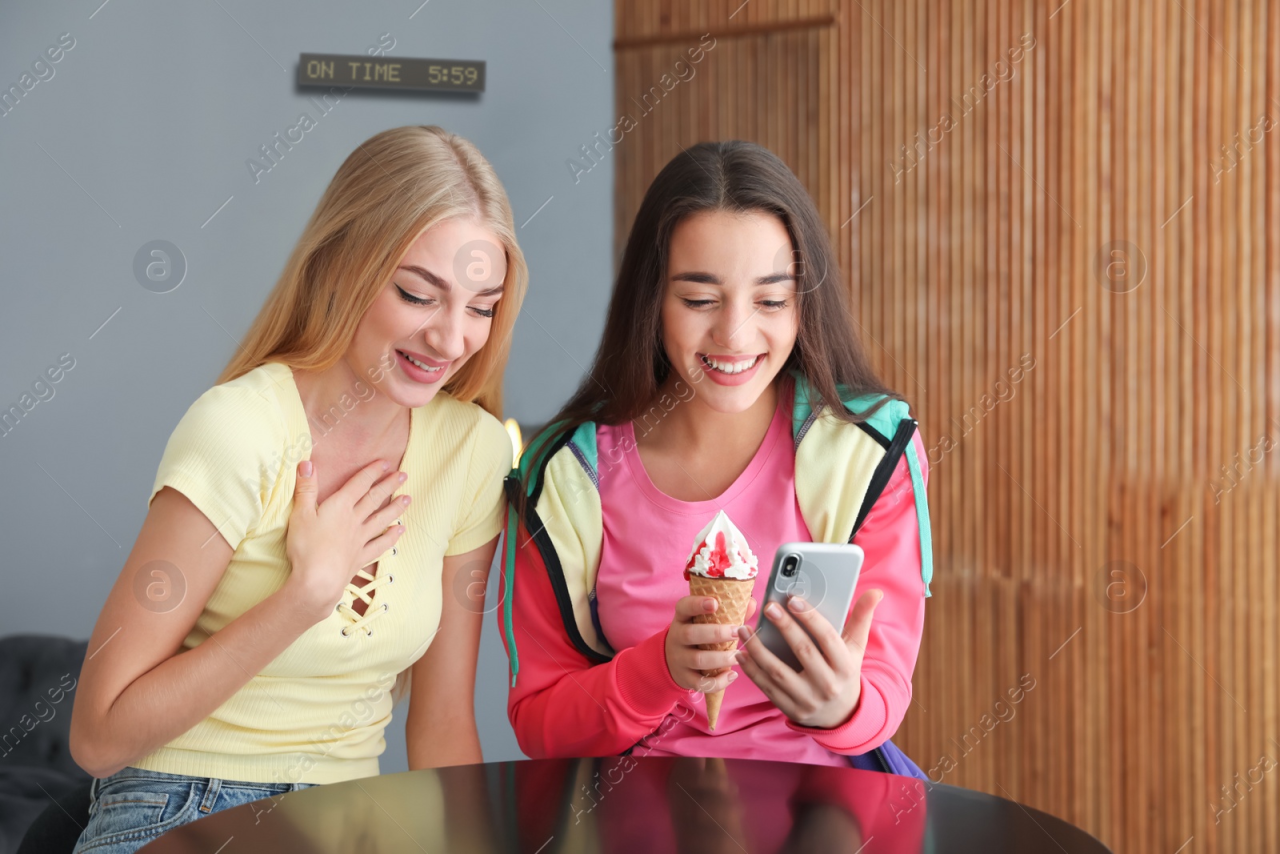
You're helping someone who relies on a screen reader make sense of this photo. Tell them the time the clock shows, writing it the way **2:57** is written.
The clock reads **5:59**
